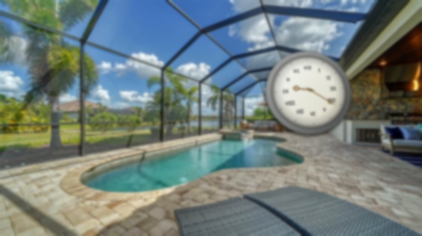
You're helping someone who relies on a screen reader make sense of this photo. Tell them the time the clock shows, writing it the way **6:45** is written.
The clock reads **9:21**
